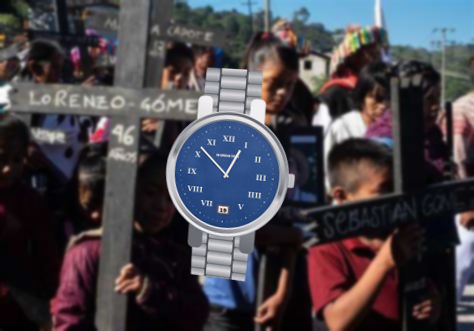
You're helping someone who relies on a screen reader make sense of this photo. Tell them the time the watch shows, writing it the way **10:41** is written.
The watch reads **12:52**
